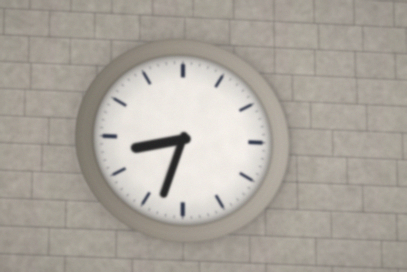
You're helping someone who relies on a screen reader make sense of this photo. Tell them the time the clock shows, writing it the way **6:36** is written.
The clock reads **8:33**
